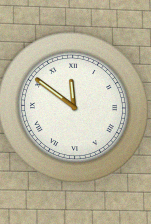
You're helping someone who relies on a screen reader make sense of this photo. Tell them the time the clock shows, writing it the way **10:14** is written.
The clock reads **11:51**
